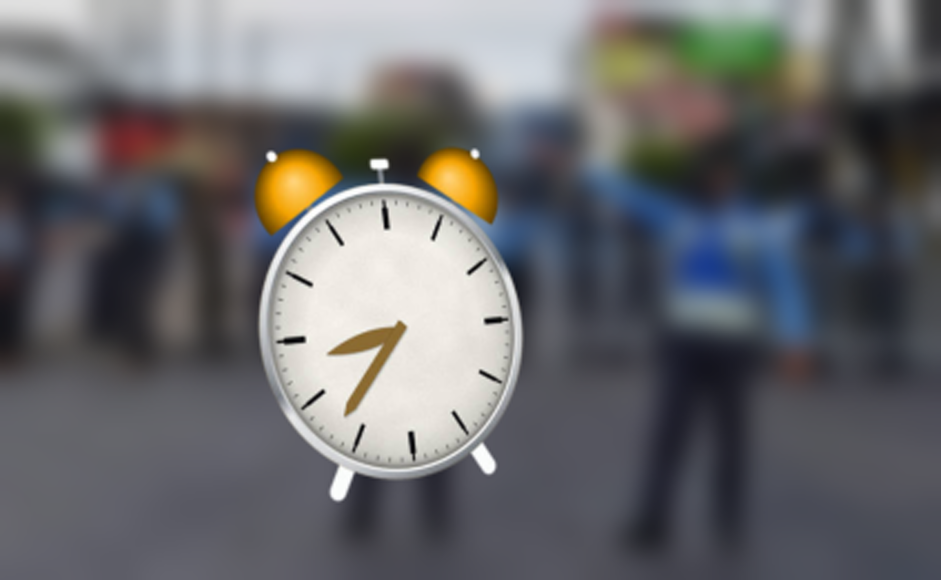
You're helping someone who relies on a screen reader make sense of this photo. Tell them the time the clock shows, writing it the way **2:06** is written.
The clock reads **8:37**
